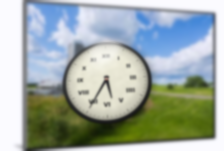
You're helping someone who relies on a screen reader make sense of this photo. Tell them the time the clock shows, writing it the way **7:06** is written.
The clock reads **5:35**
